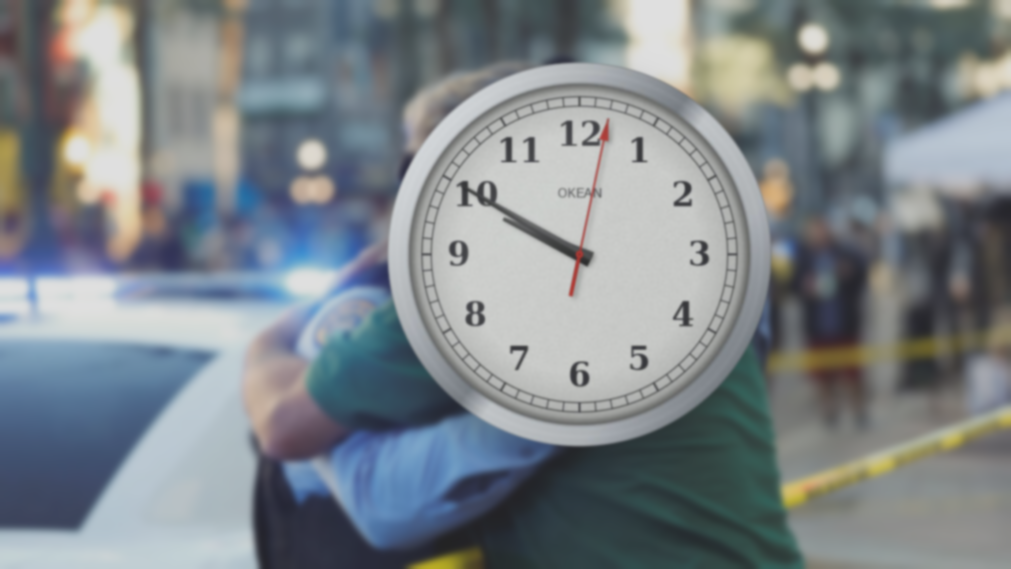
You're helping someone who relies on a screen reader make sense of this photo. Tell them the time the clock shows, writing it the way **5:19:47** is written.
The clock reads **9:50:02**
